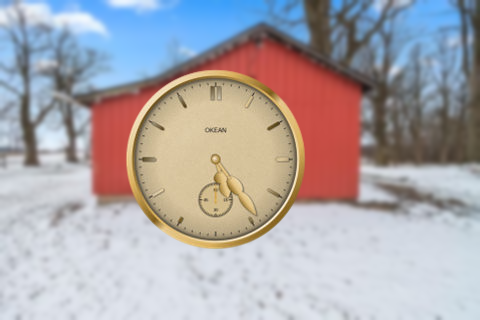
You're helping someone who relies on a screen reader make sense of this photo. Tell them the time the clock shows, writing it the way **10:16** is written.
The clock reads **5:24**
